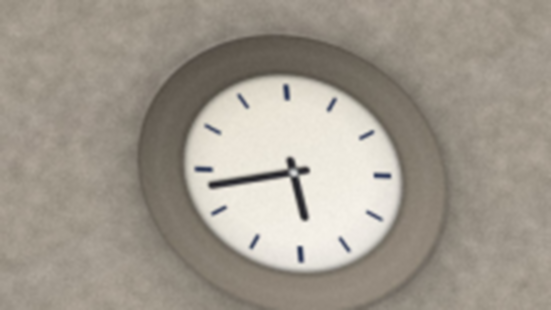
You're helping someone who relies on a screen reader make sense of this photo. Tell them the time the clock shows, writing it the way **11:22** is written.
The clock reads **5:43**
